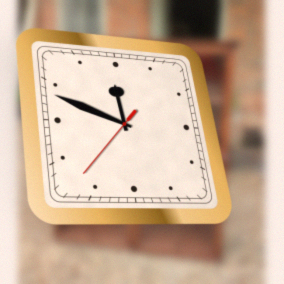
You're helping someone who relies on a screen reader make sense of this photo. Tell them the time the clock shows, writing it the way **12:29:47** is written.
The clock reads **11:48:37**
